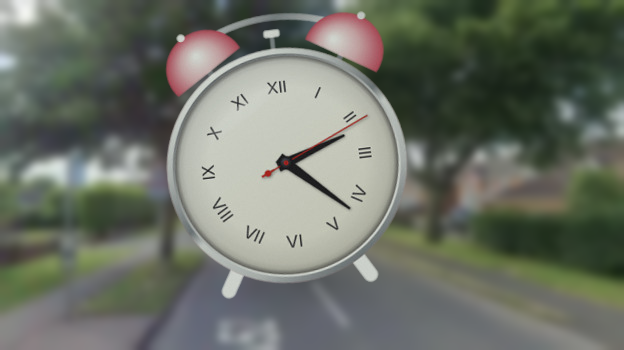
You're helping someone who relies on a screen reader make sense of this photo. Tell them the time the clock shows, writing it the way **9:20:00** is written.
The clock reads **2:22:11**
